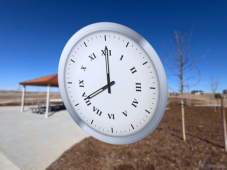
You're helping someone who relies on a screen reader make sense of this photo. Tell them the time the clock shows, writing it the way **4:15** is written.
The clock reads **8:00**
